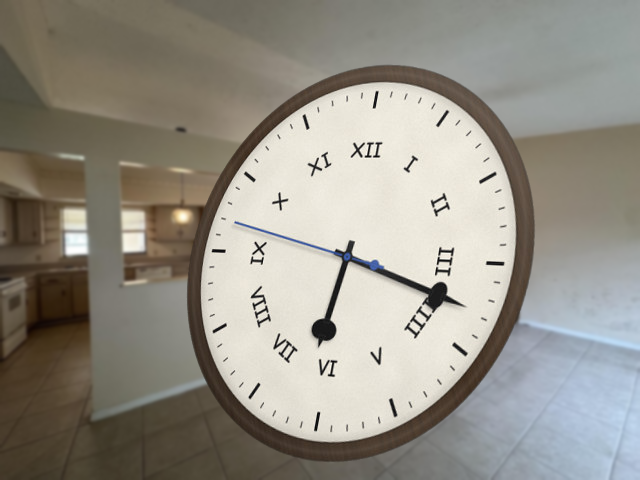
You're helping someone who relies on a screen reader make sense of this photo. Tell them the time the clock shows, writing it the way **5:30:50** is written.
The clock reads **6:17:47**
